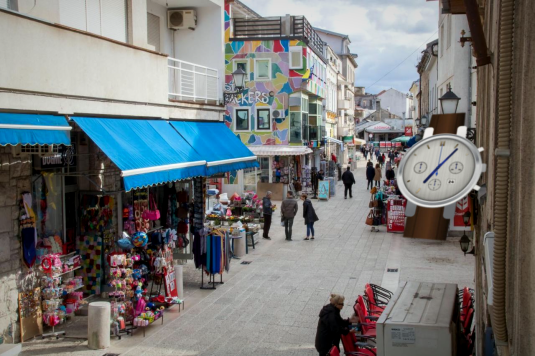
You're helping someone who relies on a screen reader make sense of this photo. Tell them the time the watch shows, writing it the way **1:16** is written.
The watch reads **7:06**
